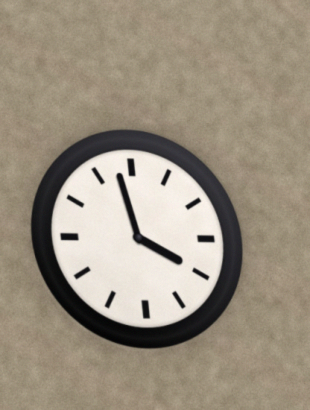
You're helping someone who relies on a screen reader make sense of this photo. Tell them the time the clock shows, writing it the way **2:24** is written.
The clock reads **3:58**
